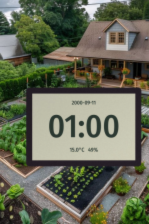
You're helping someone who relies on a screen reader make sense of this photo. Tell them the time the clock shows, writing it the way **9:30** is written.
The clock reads **1:00**
